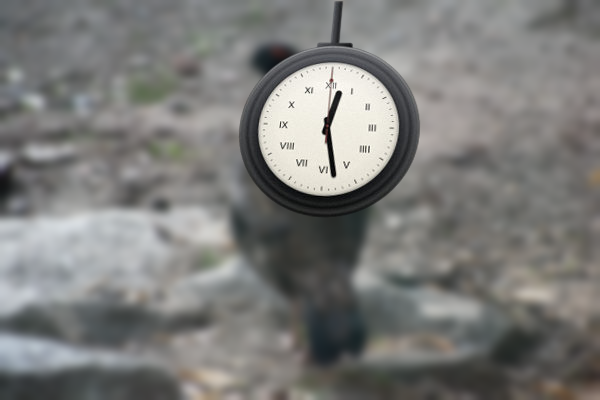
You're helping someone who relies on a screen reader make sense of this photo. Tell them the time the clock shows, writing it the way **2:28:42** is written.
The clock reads **12:28:00**
